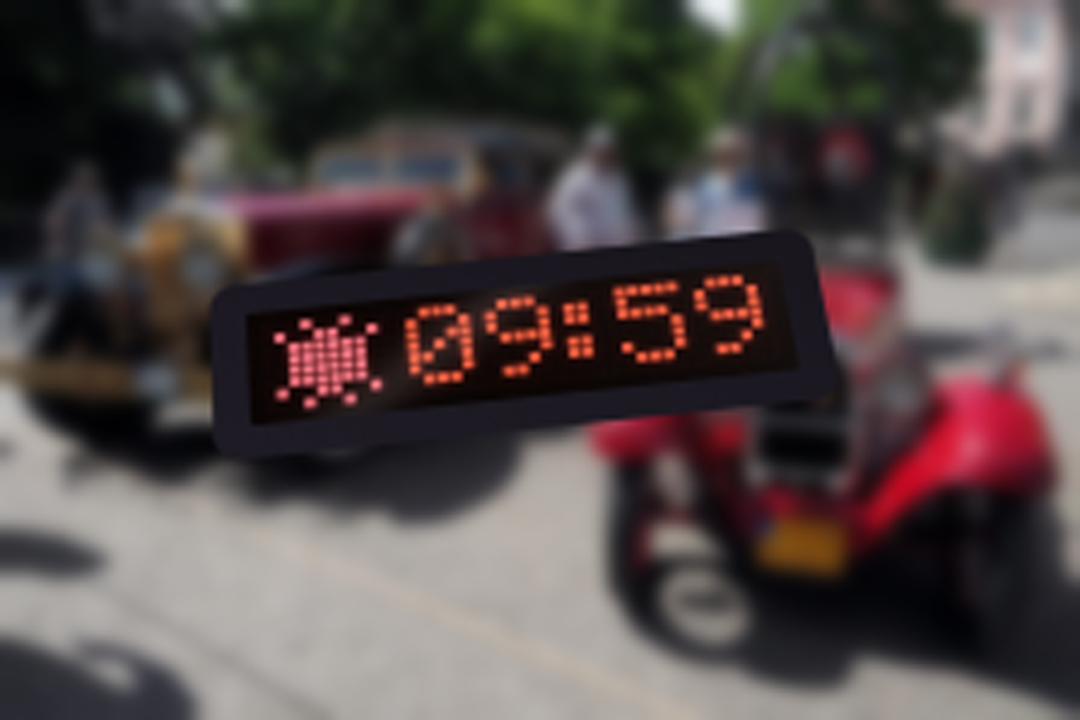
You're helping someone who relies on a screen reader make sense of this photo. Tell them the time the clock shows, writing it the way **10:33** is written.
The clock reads **9:59**
